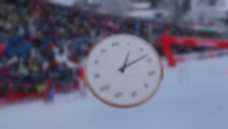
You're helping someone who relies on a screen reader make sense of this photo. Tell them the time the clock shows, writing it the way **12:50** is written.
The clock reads **1:13**
